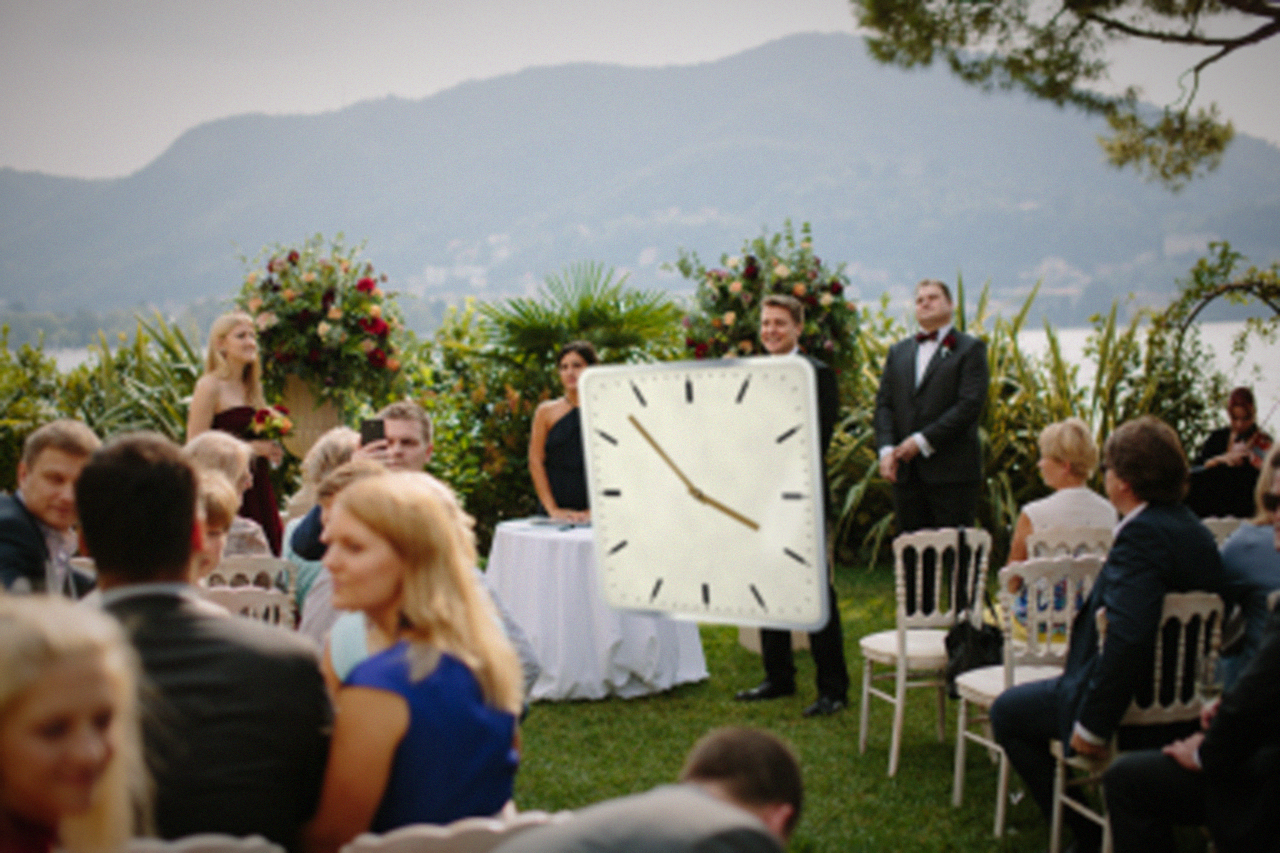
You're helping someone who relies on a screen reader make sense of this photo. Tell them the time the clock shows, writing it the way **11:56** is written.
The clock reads **3:53**
